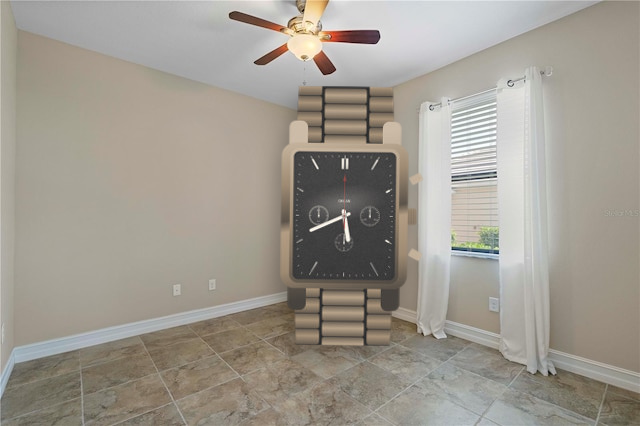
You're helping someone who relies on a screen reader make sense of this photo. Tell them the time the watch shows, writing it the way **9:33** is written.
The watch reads **5:41**
